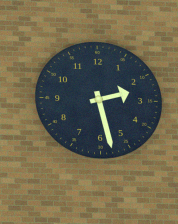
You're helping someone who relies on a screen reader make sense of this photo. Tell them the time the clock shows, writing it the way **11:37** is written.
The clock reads **2:28**
